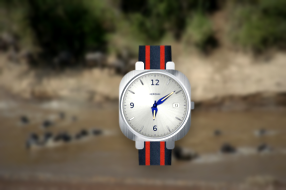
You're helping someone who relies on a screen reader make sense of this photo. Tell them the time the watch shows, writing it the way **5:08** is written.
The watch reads **6:09**
